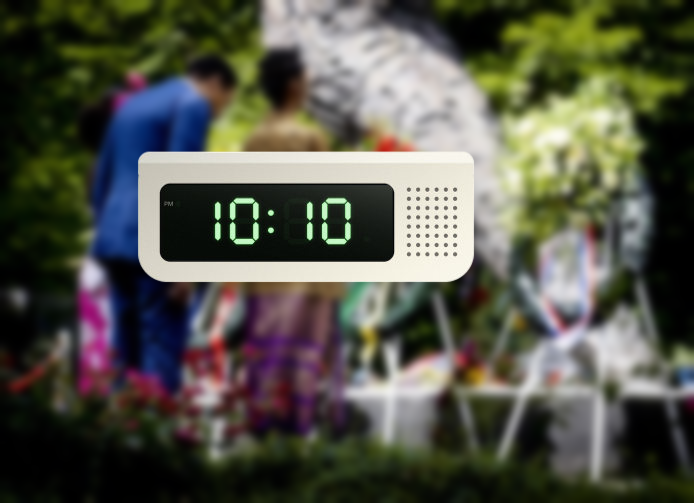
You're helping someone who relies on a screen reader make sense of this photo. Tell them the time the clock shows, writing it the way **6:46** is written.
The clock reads **10:10**
